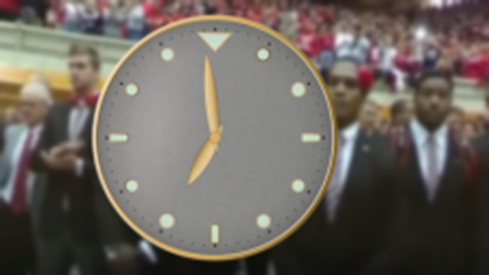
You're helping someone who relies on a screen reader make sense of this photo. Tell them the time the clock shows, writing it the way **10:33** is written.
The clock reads **6:59**
